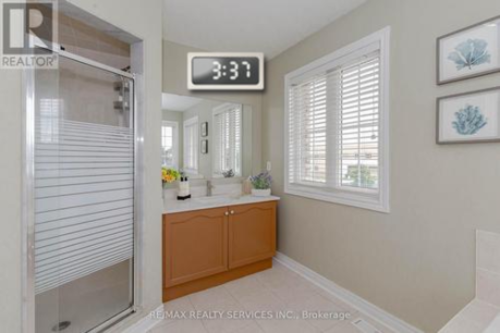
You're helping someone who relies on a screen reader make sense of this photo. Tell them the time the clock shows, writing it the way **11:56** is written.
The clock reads **3:37**
